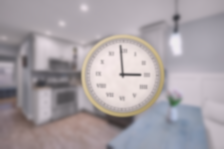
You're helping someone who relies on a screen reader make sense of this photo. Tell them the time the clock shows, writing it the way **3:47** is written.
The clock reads **2:59**
